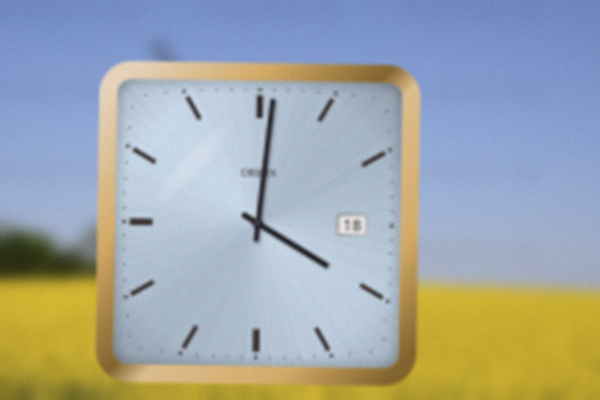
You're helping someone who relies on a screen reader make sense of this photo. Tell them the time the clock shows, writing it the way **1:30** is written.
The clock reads **4:01**
